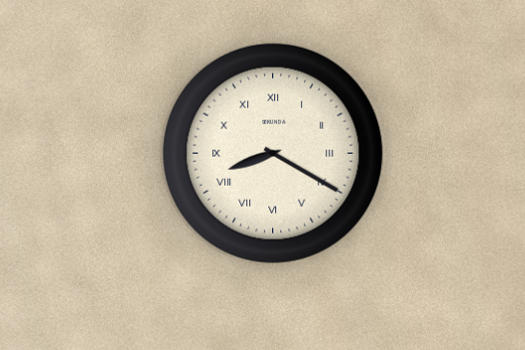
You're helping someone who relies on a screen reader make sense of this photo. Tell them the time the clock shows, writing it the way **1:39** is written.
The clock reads **8:20**
